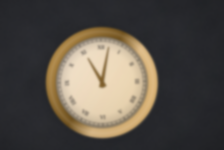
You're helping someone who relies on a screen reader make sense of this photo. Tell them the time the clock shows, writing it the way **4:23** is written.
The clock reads **11:02**
